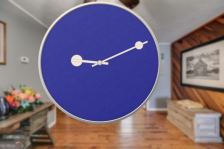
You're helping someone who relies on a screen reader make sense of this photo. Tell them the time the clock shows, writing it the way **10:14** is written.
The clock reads **9:11**
